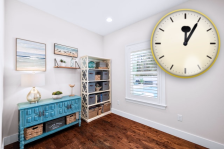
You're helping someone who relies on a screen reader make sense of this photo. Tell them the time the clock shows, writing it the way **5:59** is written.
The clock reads **12:05**
